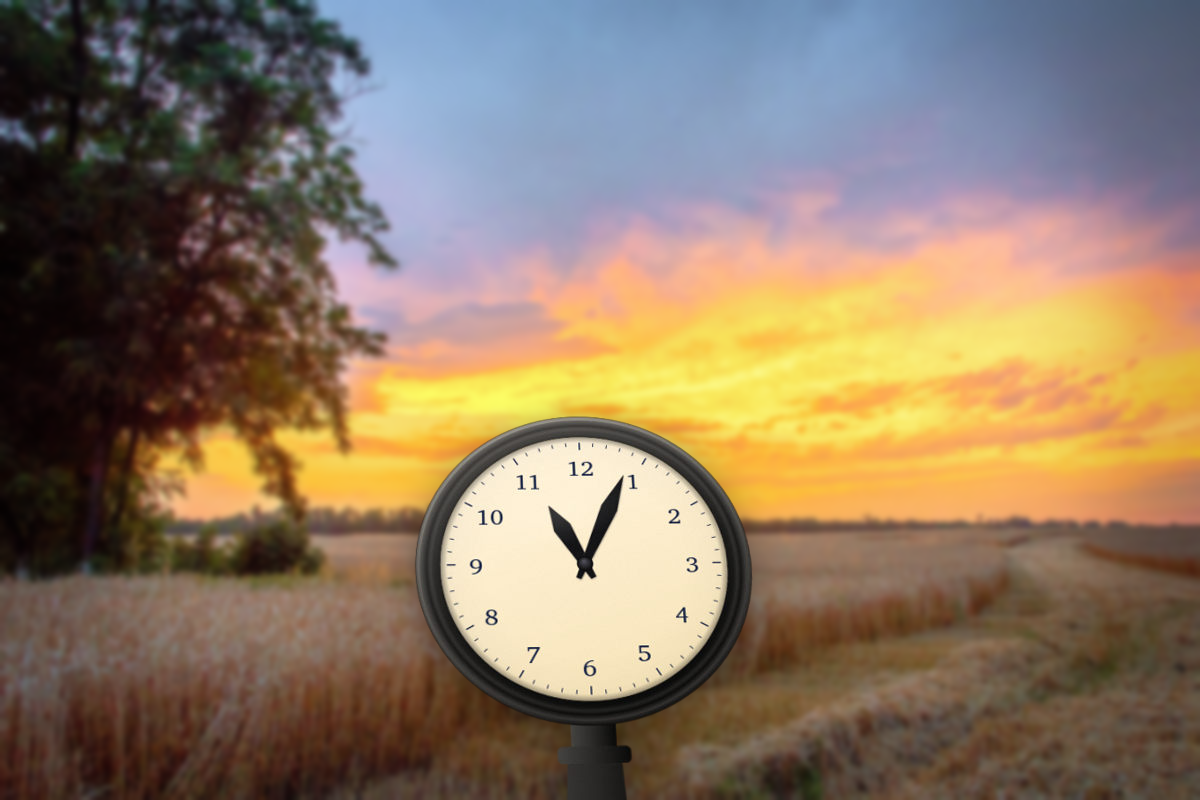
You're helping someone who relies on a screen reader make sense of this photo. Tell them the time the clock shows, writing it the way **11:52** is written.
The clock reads **11:04**
